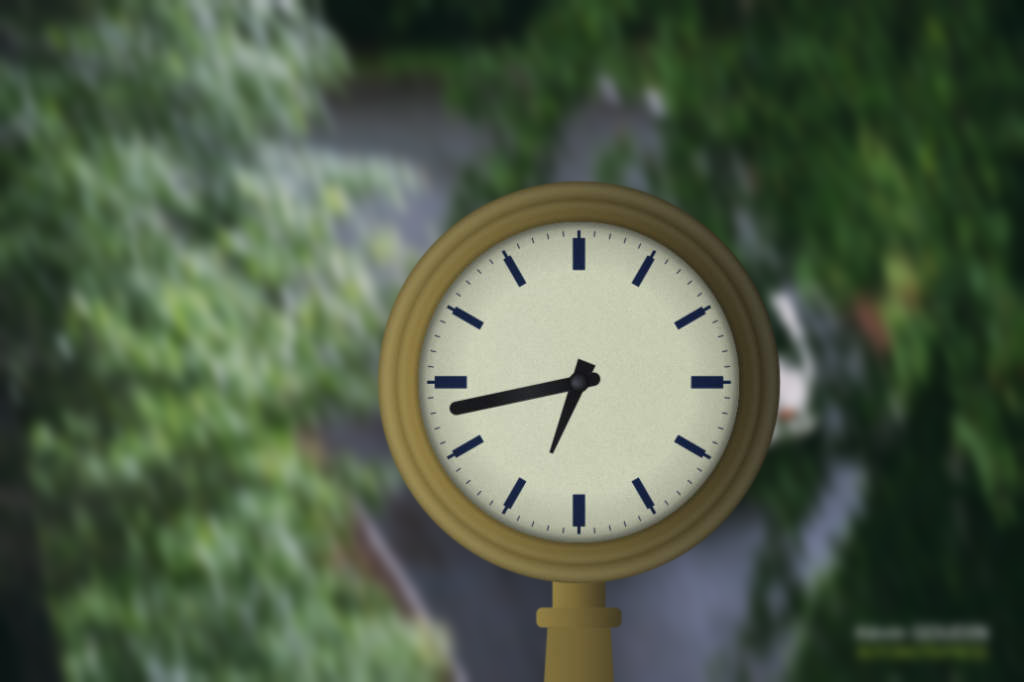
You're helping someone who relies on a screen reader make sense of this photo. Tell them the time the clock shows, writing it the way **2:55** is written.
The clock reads **6:43**
